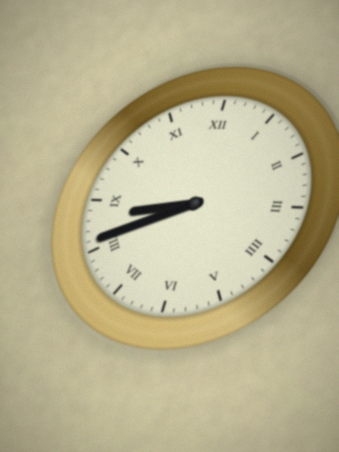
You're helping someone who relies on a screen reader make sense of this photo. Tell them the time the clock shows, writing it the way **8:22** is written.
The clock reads **8:41**
